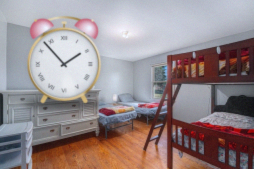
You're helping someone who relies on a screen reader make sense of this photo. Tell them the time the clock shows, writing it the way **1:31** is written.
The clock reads **1:53**
